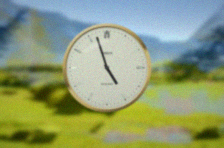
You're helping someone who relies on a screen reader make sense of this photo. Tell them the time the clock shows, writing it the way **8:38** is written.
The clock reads **4:57**
